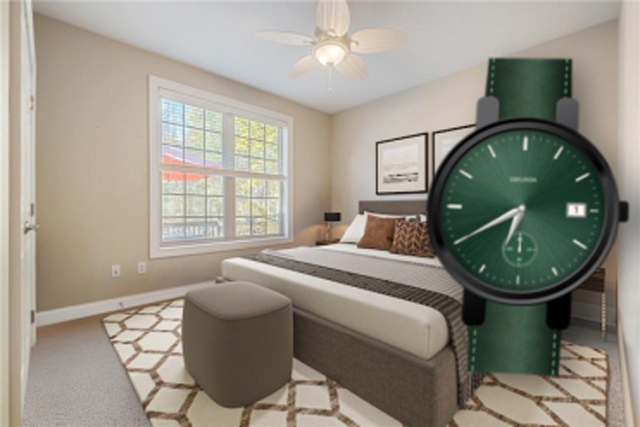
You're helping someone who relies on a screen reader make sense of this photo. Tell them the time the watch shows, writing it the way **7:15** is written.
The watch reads **6:40**
